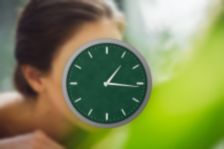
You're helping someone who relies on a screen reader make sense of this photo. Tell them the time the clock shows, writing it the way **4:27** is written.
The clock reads **1:16**
